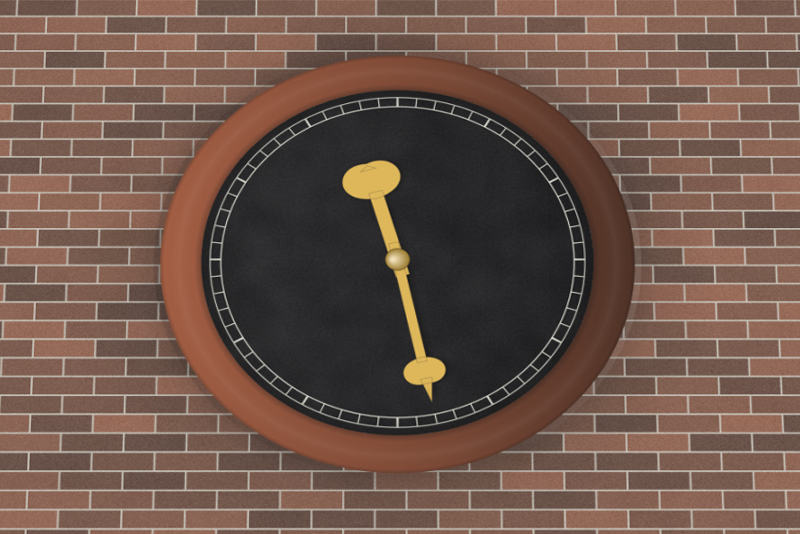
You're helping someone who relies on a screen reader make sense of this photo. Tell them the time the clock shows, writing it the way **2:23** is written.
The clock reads **11:28**
